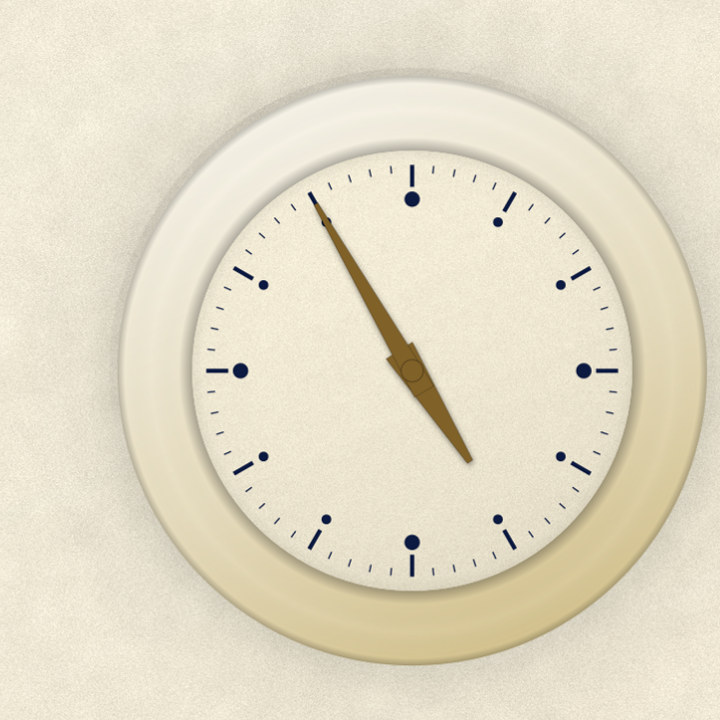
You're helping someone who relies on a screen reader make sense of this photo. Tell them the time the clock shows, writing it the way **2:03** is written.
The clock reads **4:55**
